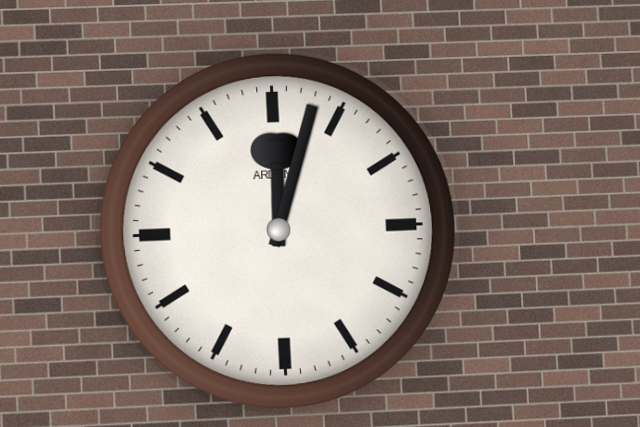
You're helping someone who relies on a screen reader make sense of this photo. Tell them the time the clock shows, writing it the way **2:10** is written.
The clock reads **12:03**
